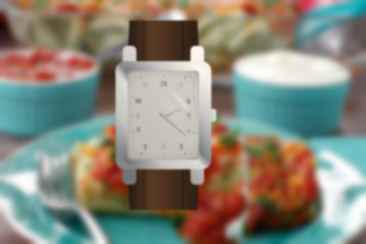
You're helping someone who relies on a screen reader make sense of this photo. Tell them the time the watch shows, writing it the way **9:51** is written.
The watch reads **2:22**
